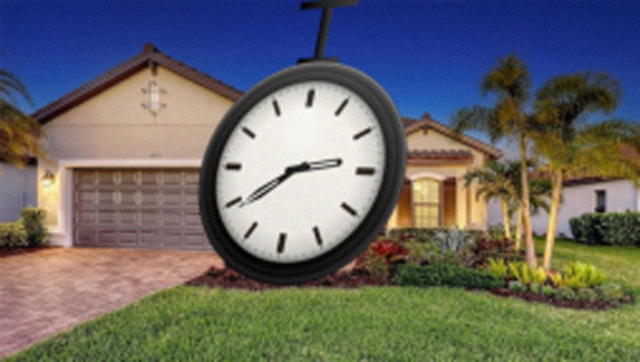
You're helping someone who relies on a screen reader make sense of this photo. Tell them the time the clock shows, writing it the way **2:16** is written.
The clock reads **2:39**
